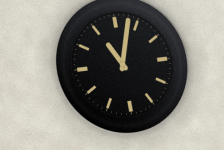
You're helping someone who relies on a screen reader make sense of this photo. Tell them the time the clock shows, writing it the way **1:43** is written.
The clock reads **11:03**
